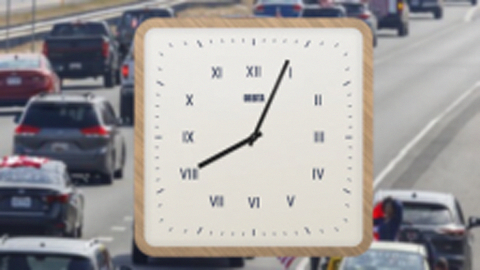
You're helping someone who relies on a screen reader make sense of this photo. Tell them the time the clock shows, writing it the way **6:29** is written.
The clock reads **8:04**
